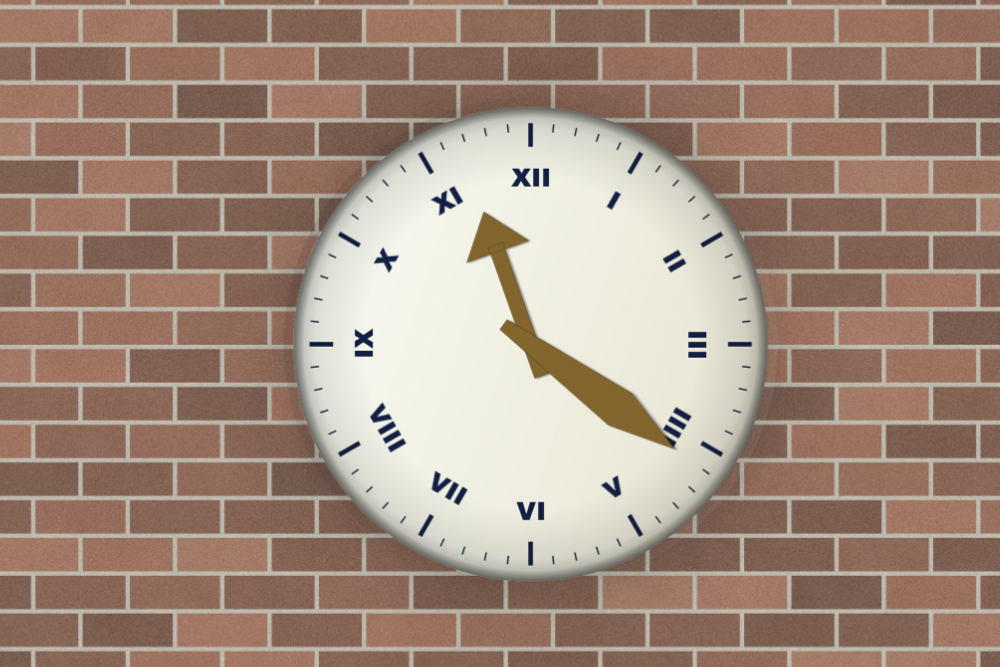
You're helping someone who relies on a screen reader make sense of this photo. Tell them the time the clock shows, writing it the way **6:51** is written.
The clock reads **11:21**
